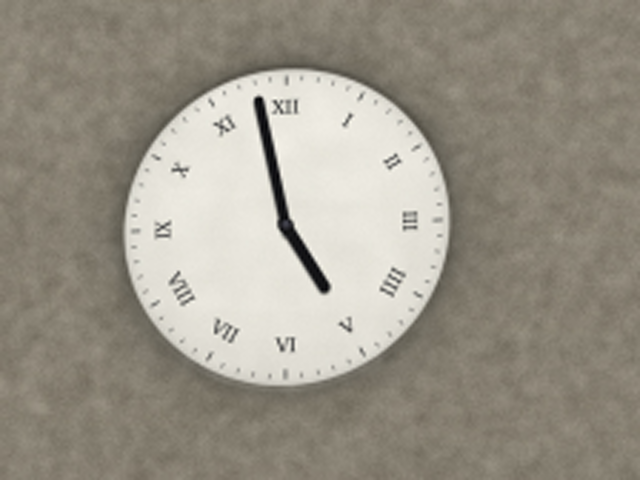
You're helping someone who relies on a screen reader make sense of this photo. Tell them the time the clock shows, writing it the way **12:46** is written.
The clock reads **4:58**
